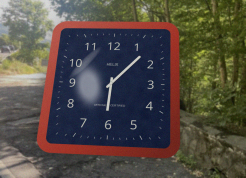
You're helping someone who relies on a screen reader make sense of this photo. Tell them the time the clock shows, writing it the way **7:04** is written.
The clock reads **6:07**
